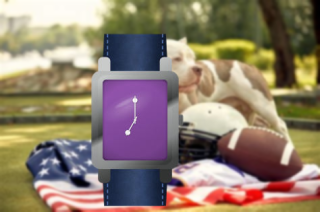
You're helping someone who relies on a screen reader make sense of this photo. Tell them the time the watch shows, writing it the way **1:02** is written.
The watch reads **7:00**
